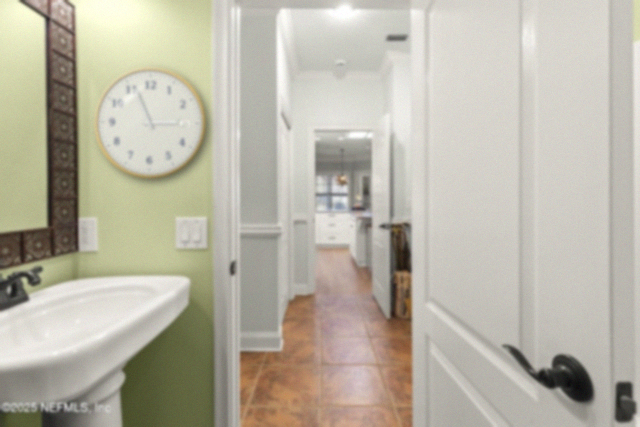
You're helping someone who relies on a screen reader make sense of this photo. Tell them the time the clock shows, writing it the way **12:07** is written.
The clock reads **2:56**
